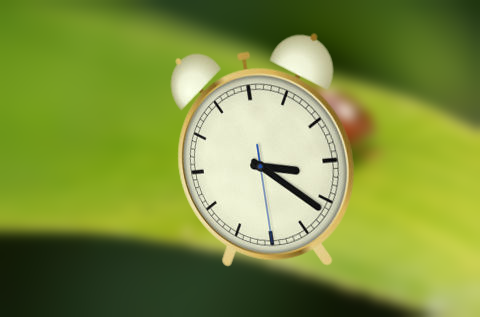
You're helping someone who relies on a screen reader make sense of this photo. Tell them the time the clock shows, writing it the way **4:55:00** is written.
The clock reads **3:21:30**
